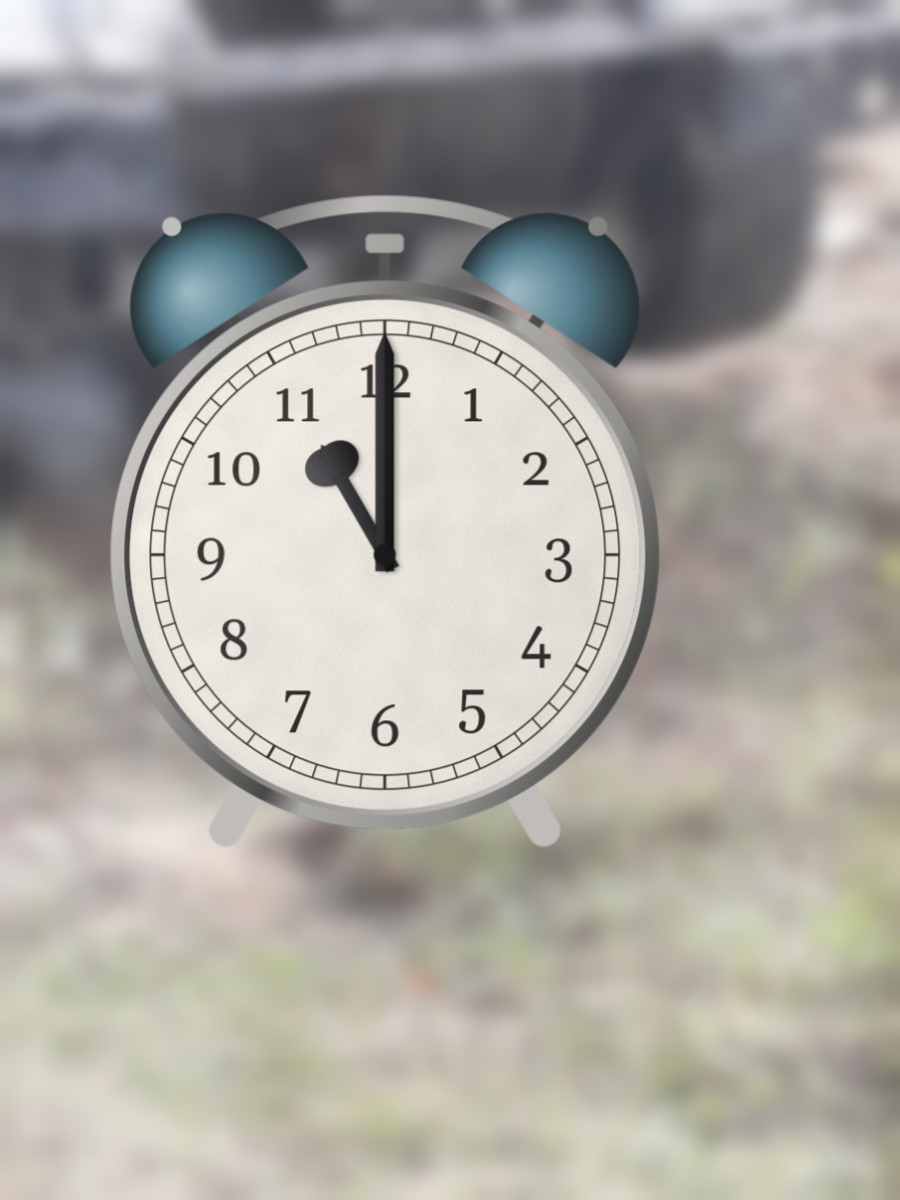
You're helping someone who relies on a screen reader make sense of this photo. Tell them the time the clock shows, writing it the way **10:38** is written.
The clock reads **11:00**
